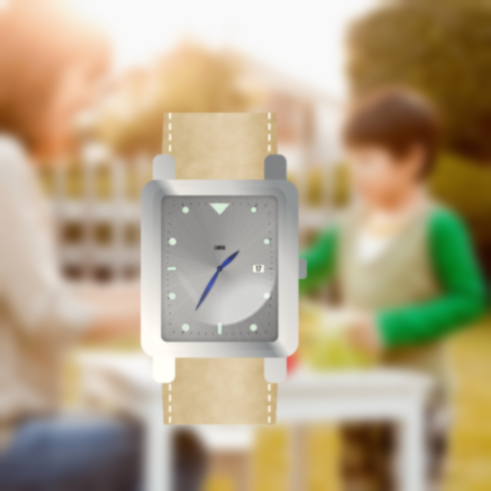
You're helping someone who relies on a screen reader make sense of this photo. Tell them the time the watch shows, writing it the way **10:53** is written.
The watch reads **1:35**
